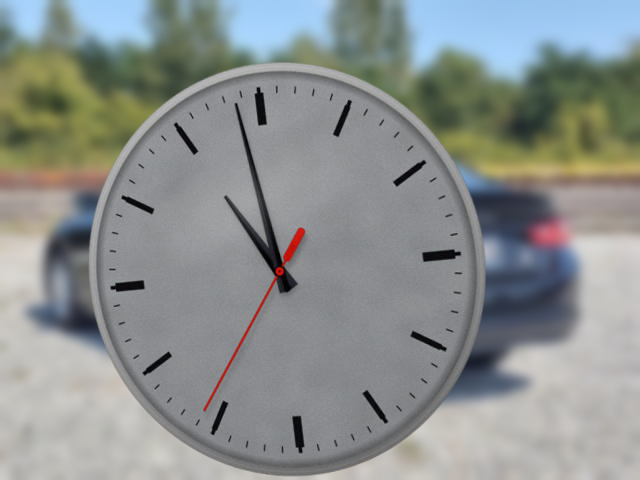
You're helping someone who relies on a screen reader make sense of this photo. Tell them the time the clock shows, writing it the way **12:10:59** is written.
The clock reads **10:58:36**
